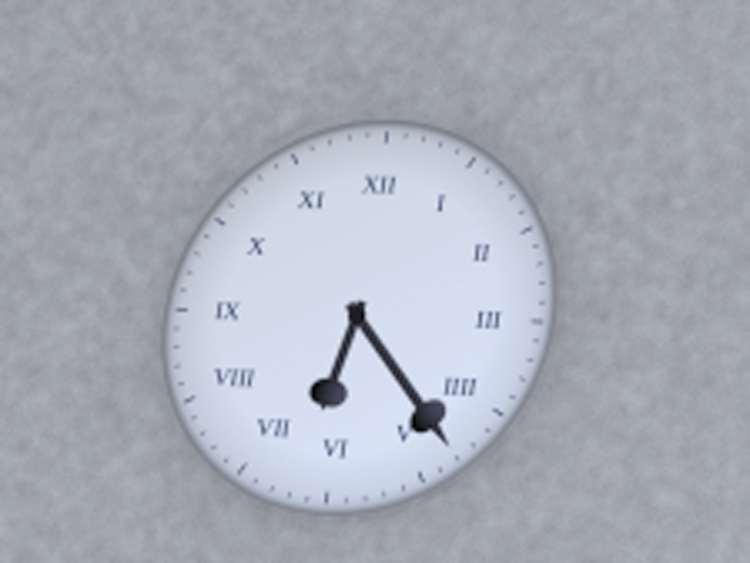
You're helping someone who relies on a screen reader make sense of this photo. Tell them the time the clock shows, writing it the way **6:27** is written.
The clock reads **6:23**
